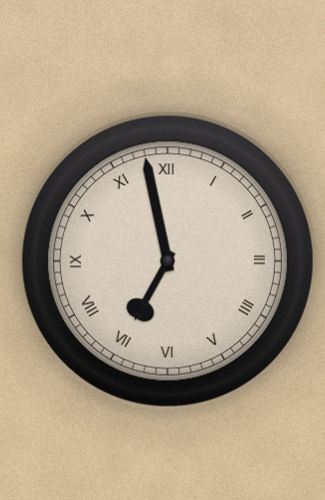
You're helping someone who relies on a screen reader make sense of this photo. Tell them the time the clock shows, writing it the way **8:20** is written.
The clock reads **6:58**
